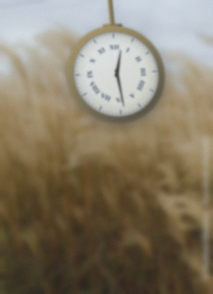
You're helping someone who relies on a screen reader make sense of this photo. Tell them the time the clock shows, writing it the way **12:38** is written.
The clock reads **12:29**
